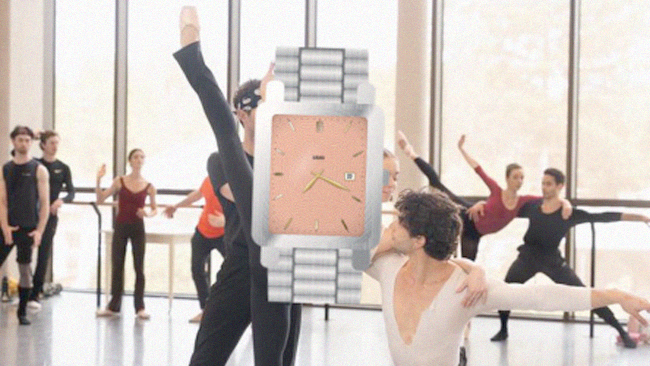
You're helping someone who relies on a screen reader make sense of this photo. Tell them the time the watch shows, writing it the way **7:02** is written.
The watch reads **7:19**
